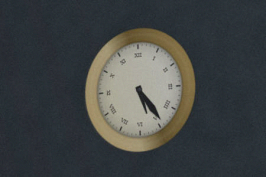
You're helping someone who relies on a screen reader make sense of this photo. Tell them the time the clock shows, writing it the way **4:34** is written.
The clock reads **5:24**
